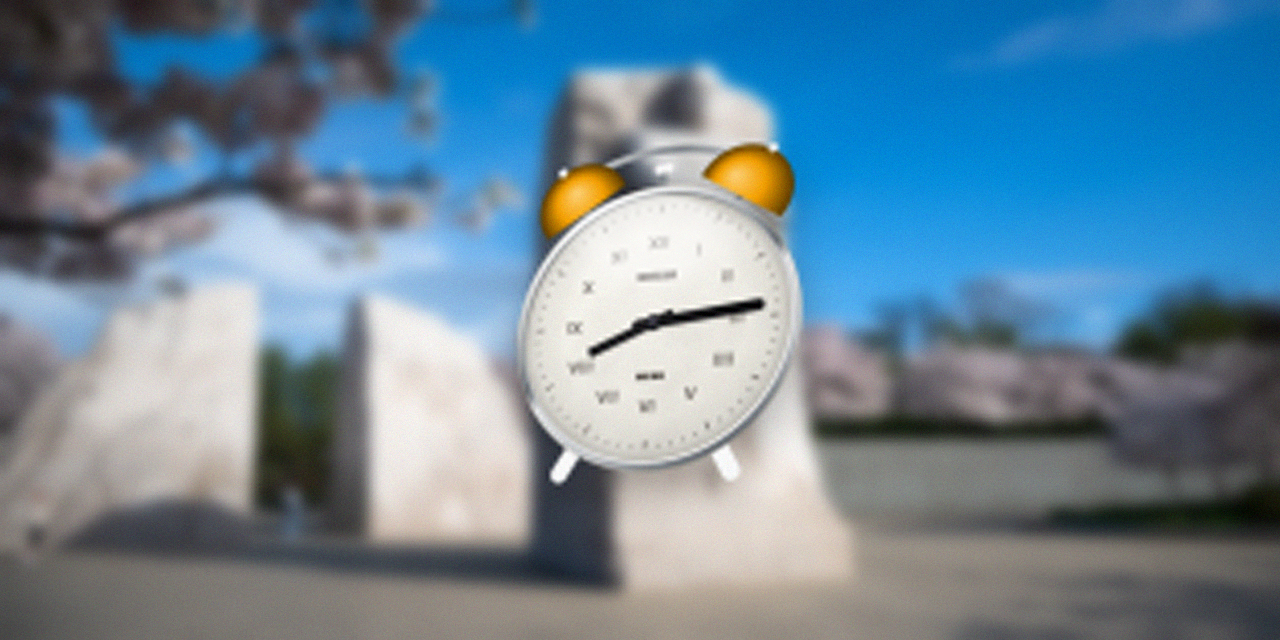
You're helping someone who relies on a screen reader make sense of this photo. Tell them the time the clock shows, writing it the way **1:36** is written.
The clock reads **8:14**
